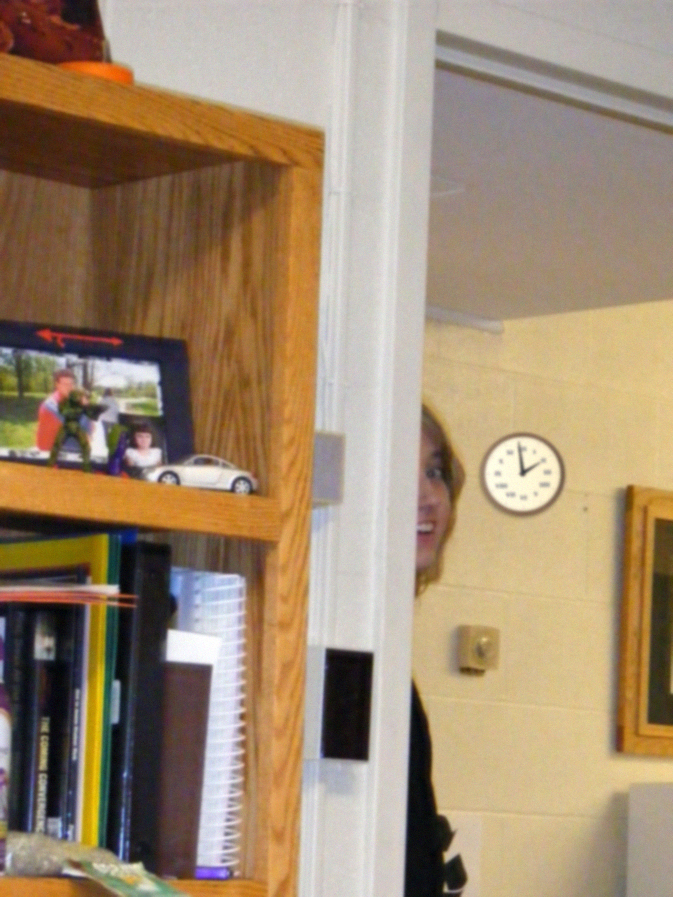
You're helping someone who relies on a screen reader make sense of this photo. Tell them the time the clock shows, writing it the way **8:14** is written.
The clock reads **1:59**
